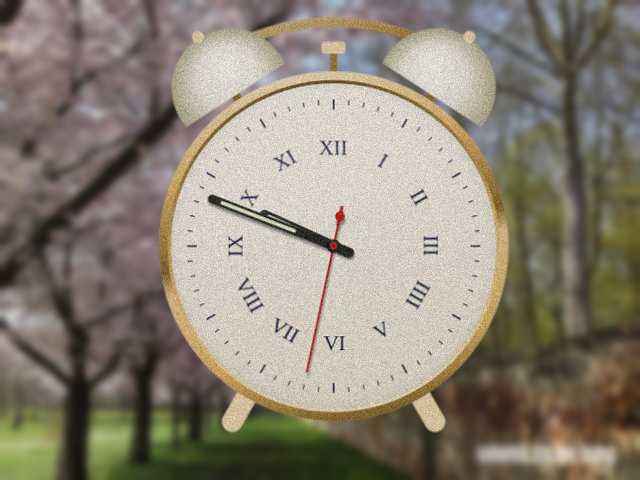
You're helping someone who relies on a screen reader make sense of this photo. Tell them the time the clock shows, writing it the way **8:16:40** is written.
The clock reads **9:48:32**
